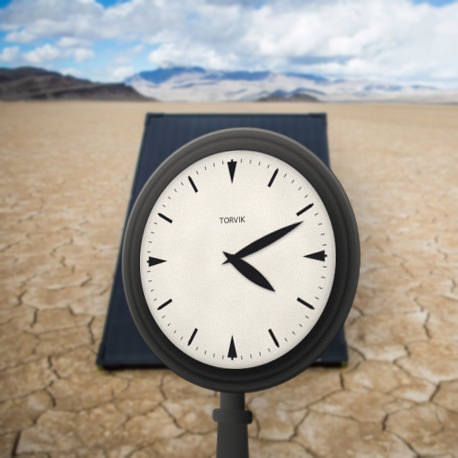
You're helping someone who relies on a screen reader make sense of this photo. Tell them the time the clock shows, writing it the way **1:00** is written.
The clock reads **4:11**
